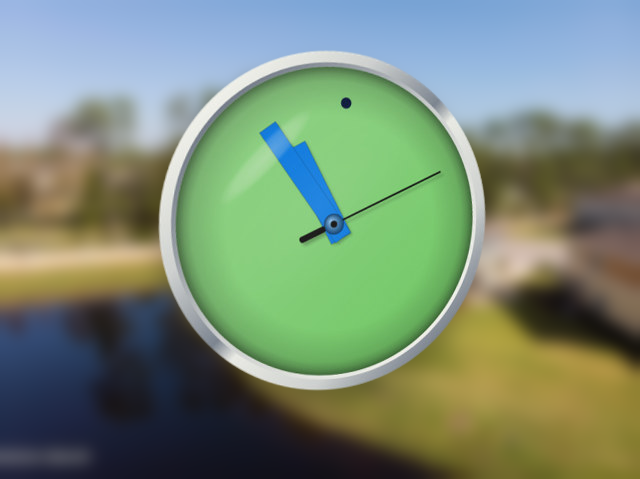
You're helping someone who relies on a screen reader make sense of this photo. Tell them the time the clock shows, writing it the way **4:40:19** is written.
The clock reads **10:53:10**
